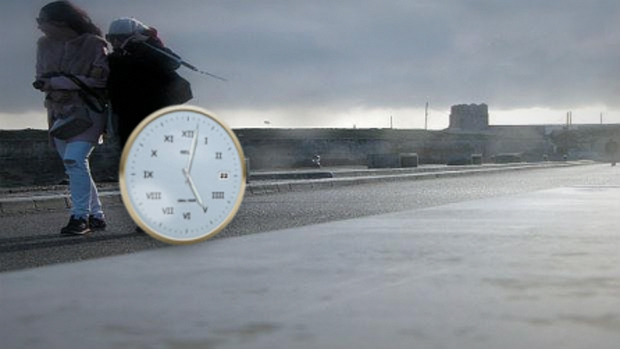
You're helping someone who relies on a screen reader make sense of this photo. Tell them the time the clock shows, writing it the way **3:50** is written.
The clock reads **5:02**
